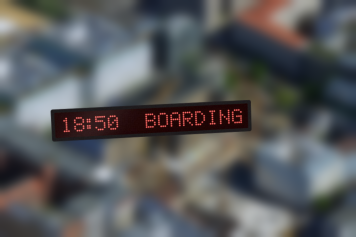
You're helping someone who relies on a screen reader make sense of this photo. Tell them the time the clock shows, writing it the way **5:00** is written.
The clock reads **18:50**
